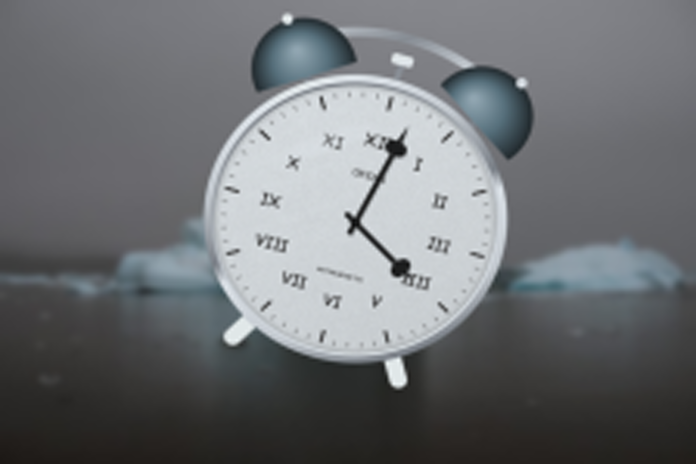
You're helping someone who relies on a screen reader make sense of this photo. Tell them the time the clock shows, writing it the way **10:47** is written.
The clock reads **4:02**
